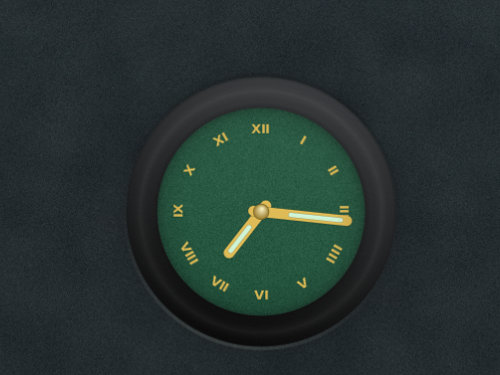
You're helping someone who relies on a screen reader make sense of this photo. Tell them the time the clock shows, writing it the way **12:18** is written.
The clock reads **7:16**
